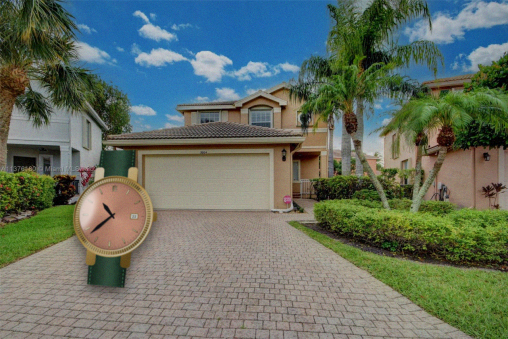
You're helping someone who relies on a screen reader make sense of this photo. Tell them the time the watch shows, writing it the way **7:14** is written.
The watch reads **10:38**
